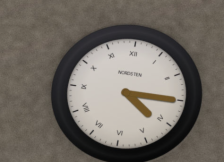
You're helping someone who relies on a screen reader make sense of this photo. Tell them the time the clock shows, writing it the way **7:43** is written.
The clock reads **4:15**
